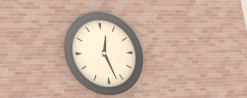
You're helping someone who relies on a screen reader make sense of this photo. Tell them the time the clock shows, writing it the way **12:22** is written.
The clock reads **12:27**
